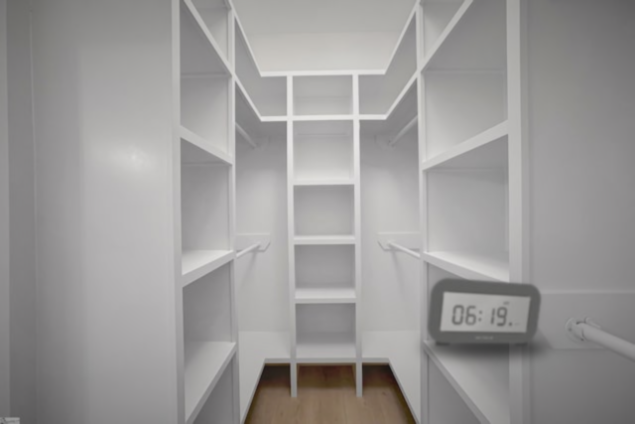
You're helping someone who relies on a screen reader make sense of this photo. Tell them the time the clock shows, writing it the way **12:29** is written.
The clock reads **6:19**
